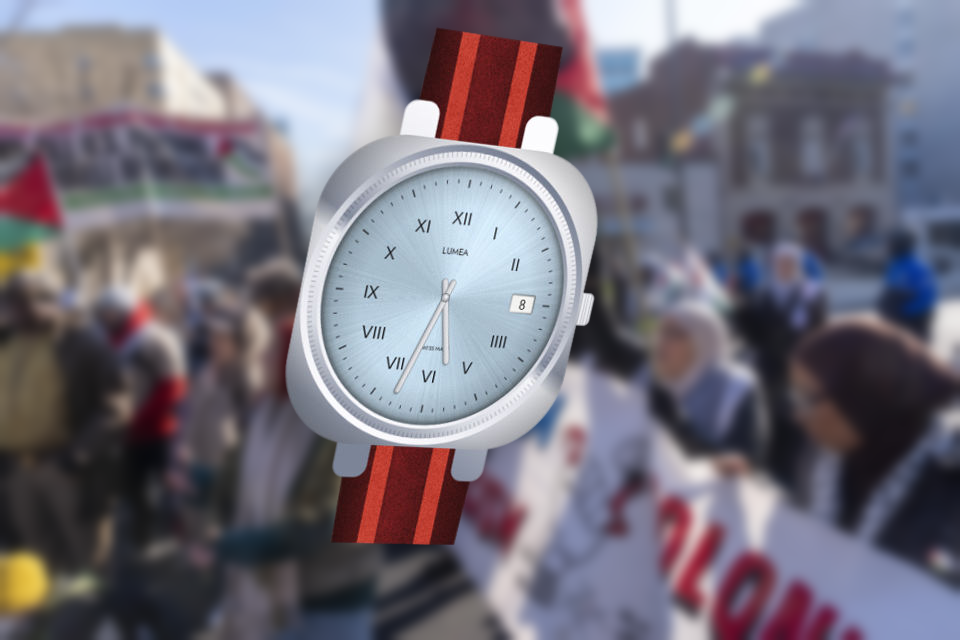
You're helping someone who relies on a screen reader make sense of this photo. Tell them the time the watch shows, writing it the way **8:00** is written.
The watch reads **5:33**
